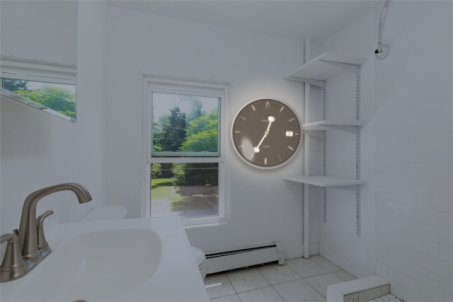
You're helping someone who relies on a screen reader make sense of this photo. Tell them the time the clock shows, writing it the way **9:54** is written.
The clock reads **12:35**
